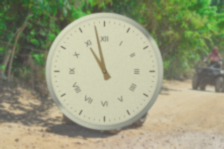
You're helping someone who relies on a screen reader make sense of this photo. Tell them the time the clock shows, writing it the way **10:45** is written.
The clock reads **10:58**
